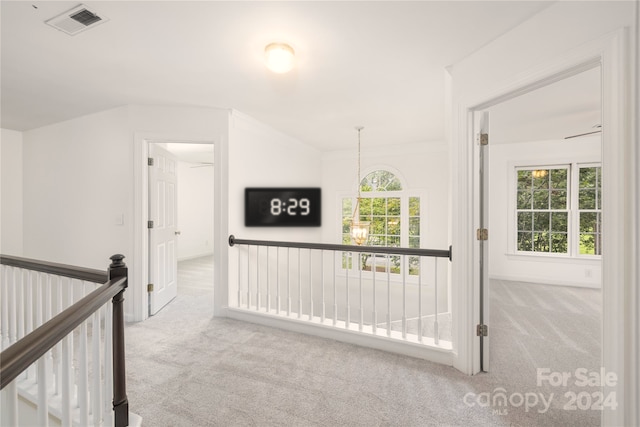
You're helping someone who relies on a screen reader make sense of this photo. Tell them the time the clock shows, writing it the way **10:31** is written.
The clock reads **8:29**
